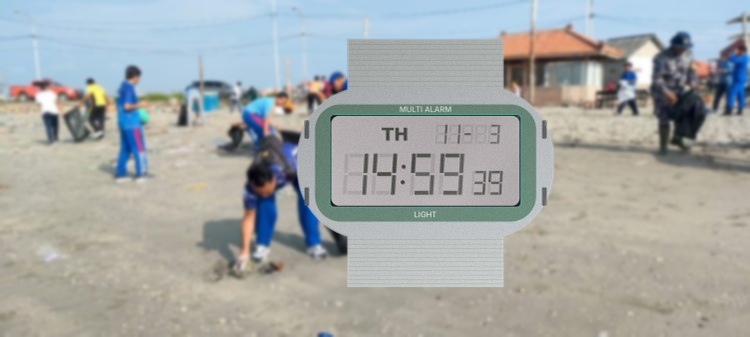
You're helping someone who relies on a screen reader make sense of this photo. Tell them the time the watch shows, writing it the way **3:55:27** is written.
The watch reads **14:59:39**
